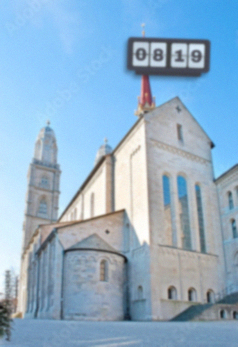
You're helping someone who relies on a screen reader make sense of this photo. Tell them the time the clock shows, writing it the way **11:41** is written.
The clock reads **8:19**
